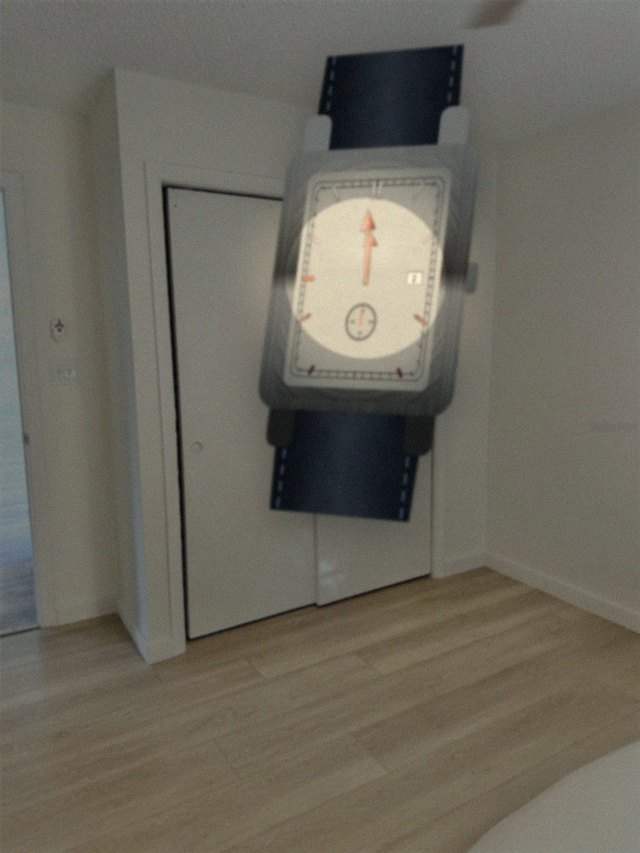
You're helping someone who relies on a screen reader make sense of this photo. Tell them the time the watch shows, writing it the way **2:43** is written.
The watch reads **11:59**
